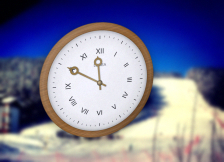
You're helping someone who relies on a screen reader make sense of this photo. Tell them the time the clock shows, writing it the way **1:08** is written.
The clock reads **11:50**
